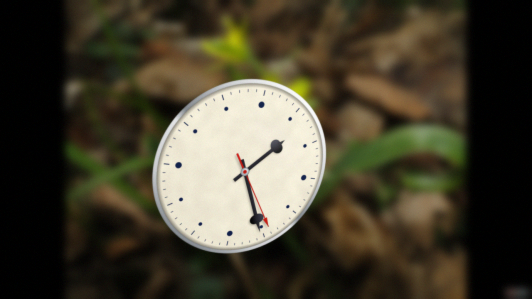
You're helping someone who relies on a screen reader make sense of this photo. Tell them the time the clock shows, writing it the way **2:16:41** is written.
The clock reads **1:25:24**
